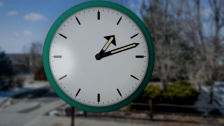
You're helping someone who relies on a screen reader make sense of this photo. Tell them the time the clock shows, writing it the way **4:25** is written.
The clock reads **1:12**
